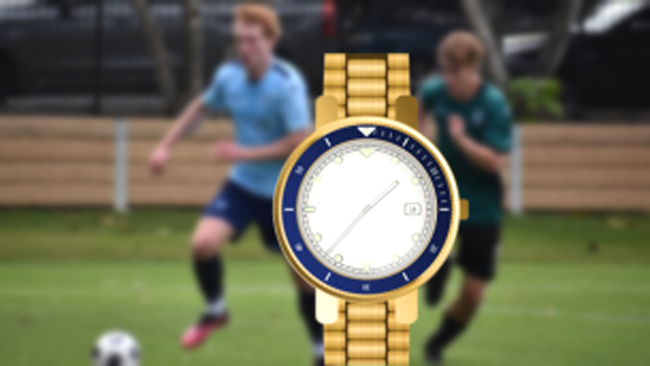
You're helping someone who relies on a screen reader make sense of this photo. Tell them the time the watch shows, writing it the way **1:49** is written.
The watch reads **1:37**
